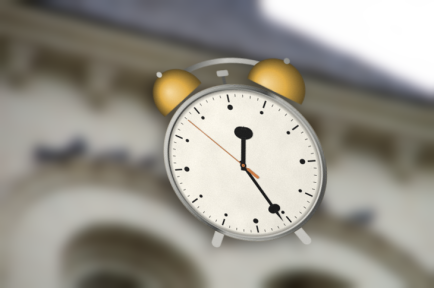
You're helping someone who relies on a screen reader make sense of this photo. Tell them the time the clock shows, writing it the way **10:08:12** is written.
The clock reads **12:25:53**
